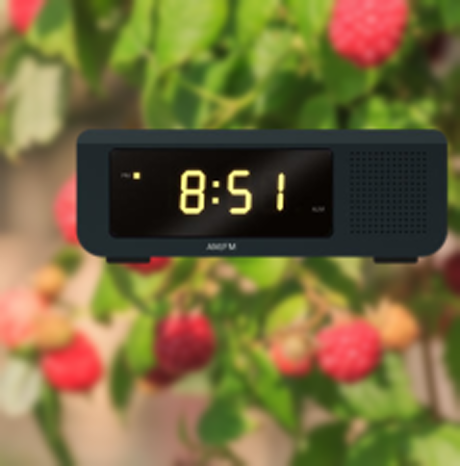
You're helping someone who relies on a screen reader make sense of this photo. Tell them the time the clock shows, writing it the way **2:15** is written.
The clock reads **8:51**
